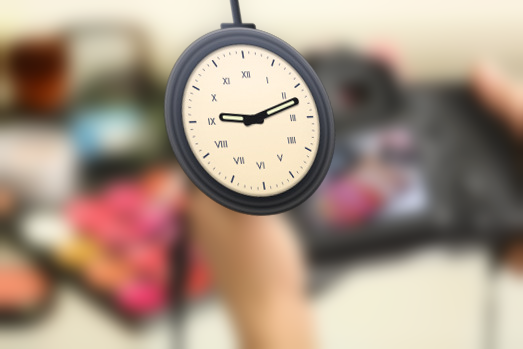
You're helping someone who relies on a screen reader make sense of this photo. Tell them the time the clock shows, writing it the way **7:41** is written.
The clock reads **9:12**
